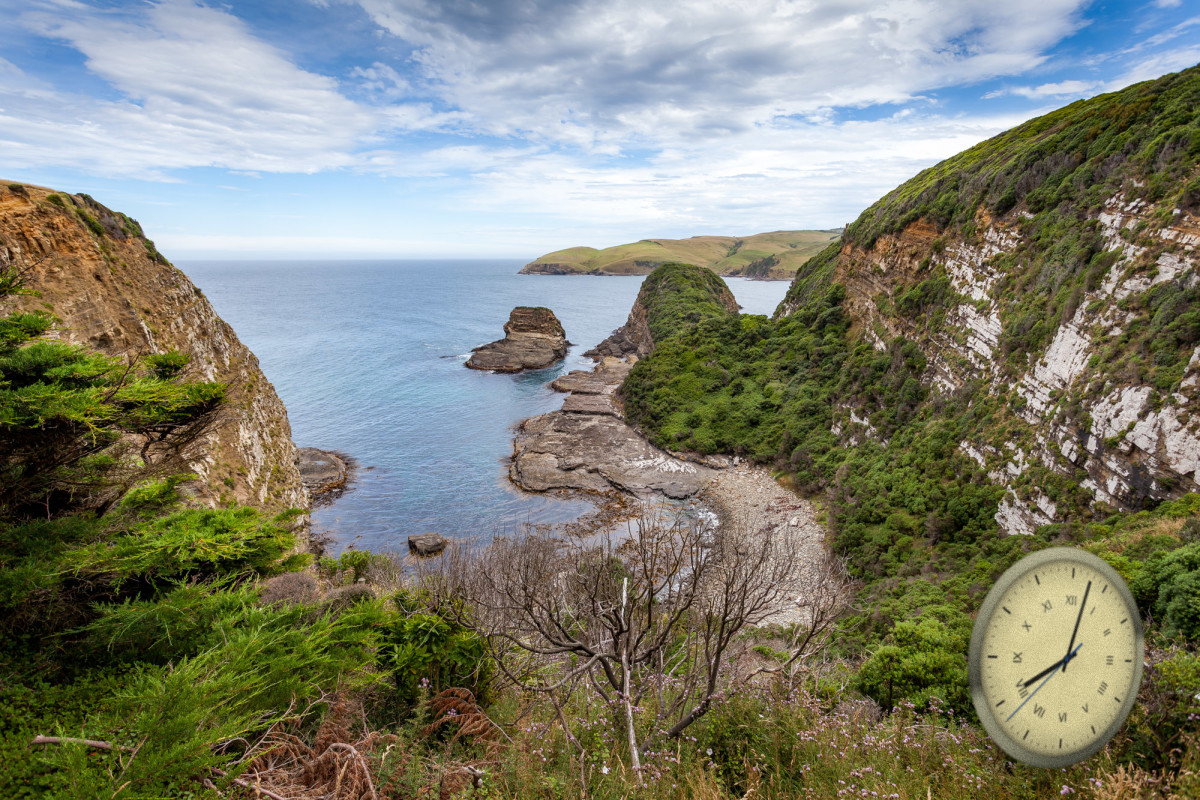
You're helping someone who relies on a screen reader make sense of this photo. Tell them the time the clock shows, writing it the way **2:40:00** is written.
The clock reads **8:02:38**
